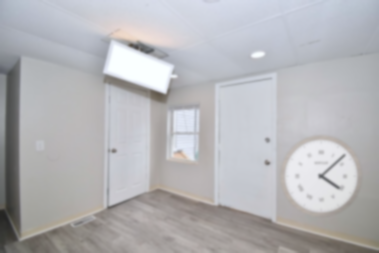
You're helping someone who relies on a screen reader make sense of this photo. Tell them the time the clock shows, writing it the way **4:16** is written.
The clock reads **4:08**
